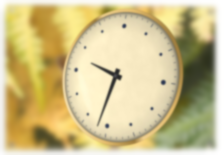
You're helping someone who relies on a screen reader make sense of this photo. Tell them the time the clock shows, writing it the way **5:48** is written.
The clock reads **9:32**
